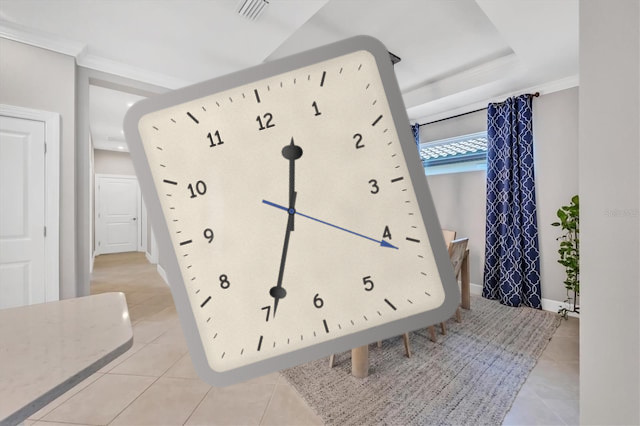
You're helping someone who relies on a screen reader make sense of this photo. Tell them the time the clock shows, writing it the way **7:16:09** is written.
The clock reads **12:34:21**
